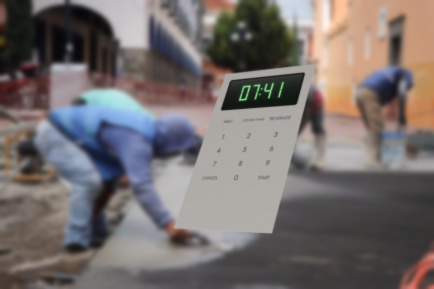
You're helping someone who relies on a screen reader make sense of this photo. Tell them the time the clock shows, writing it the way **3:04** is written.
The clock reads **7:41**
